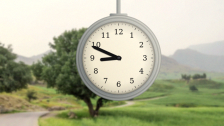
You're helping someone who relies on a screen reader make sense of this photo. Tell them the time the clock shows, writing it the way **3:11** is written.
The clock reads **8:49**
